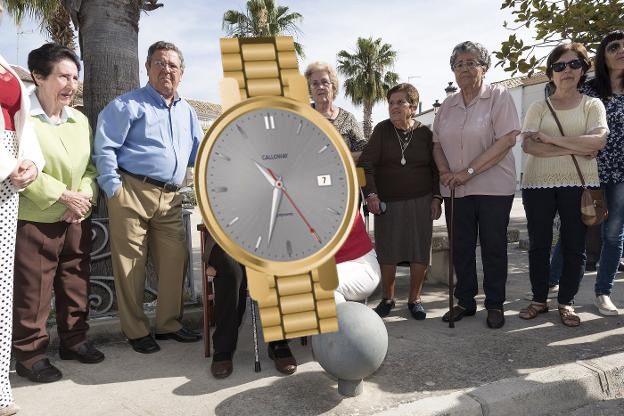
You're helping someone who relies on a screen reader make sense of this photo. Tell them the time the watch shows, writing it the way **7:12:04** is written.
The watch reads **10:33:25**
